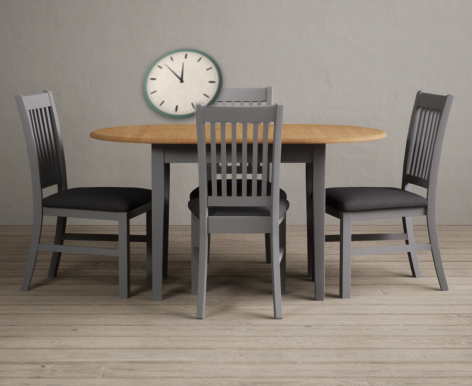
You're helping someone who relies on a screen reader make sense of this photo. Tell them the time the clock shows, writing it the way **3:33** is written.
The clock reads **11:52**
